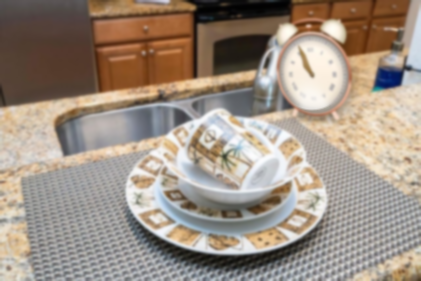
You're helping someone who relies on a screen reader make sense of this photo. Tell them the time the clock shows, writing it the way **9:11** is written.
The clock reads **10:56**
